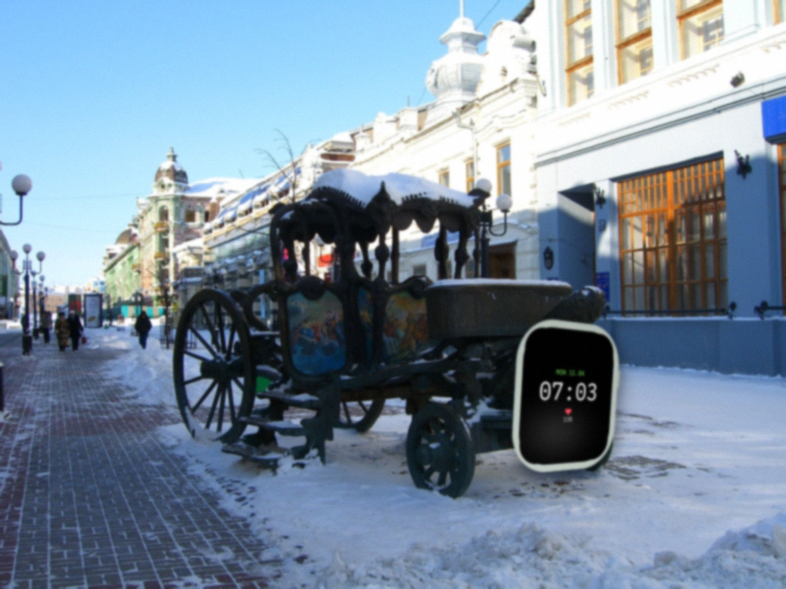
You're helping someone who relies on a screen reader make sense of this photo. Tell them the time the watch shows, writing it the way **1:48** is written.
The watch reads **7:03**
